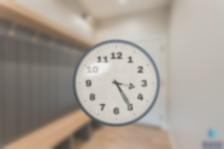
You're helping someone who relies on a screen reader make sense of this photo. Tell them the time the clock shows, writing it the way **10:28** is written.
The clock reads **3:25**
